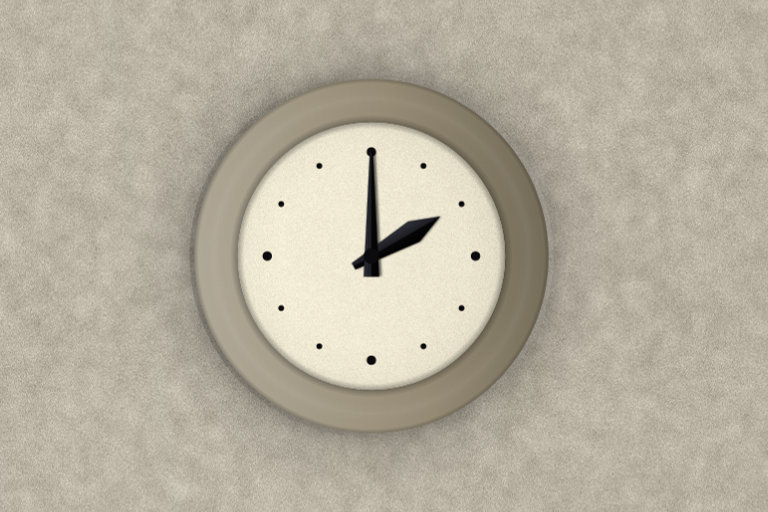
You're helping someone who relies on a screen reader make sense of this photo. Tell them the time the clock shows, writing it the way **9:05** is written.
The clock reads **2:00**
